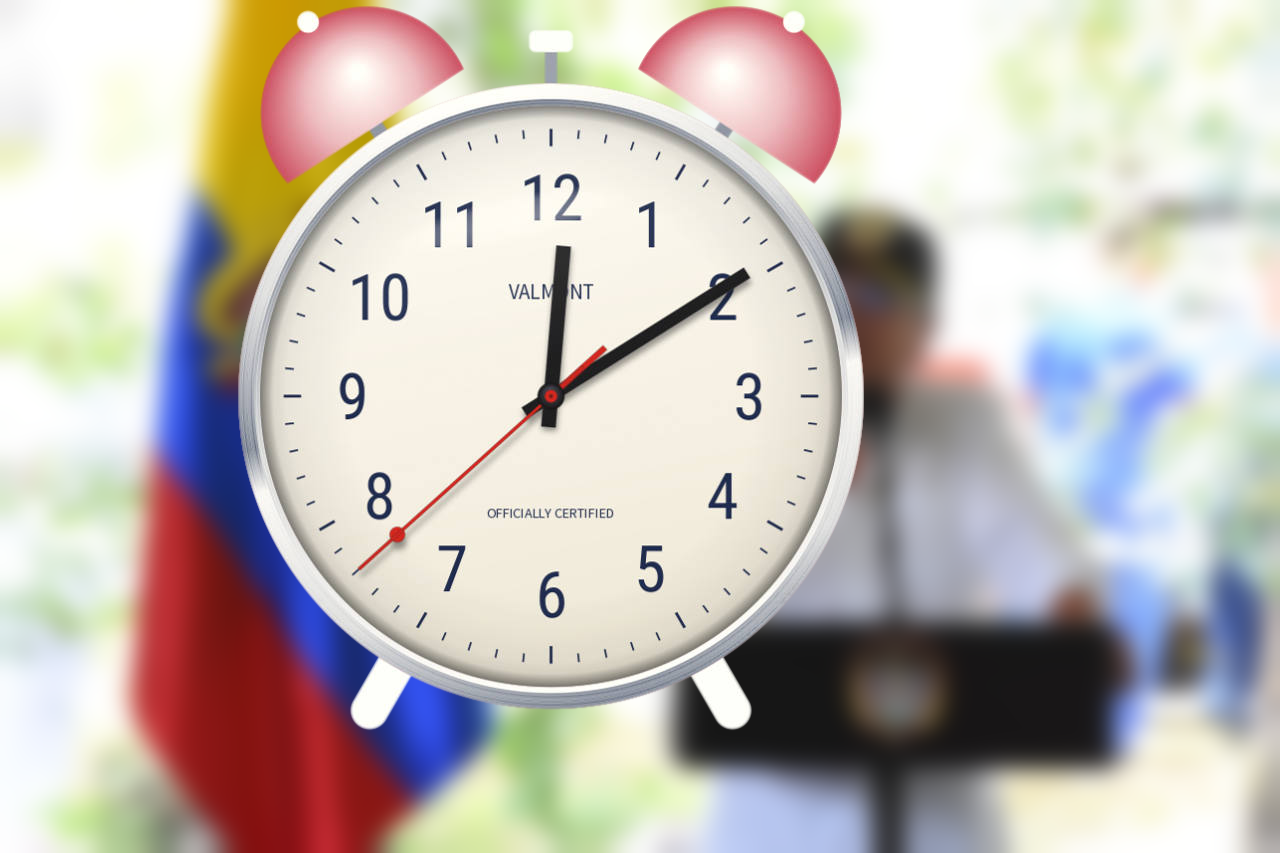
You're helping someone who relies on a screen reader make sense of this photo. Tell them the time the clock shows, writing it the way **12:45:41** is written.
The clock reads **12:09:38**
